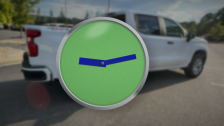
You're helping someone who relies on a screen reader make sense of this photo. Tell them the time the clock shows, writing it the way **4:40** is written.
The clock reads **9:13**
